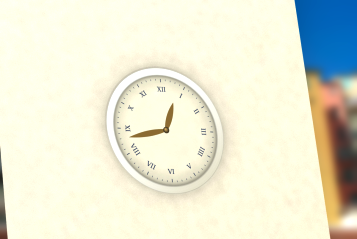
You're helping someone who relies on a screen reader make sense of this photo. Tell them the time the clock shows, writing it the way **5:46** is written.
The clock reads **12:43**
